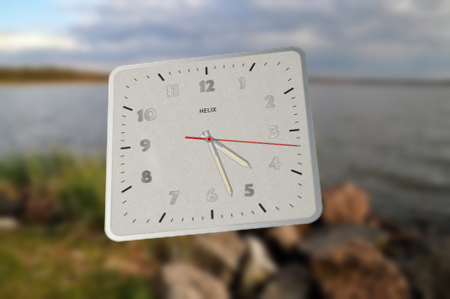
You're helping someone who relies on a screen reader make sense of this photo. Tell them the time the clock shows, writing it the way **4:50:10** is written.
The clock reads **4:27:17**
